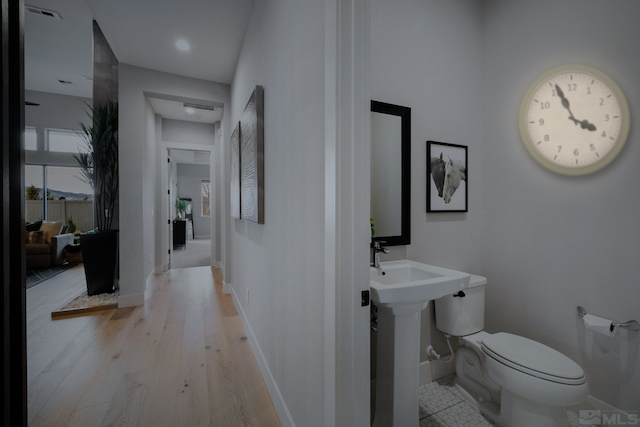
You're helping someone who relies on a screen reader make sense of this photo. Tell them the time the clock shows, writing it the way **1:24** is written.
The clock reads **3:56**
